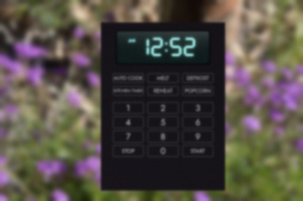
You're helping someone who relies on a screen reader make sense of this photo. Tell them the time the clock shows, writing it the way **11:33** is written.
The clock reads **12:52**
